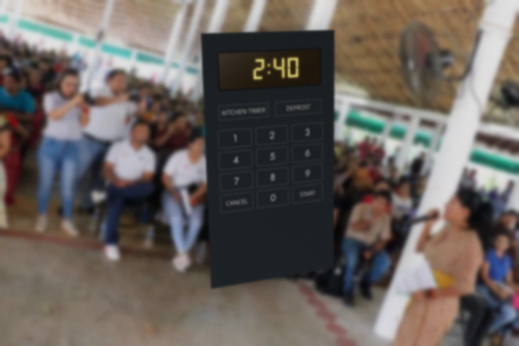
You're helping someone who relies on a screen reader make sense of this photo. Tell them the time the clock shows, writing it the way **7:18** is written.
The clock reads **2:40**
